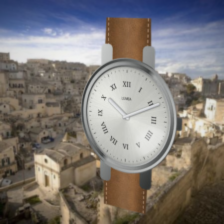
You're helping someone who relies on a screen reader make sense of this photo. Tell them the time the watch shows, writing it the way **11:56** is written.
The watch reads **10:11**
